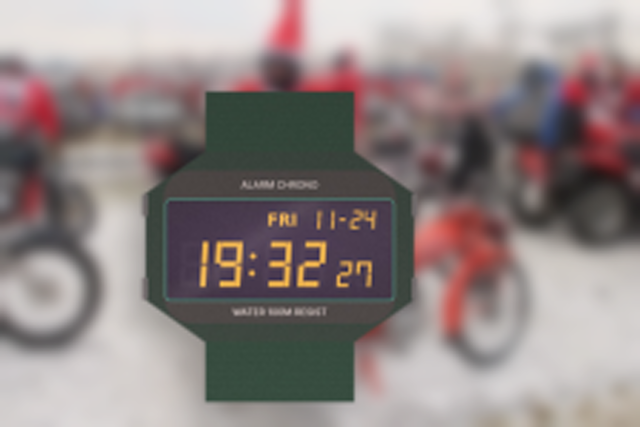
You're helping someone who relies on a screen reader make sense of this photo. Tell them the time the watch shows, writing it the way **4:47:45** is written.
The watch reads **19:32:27**
